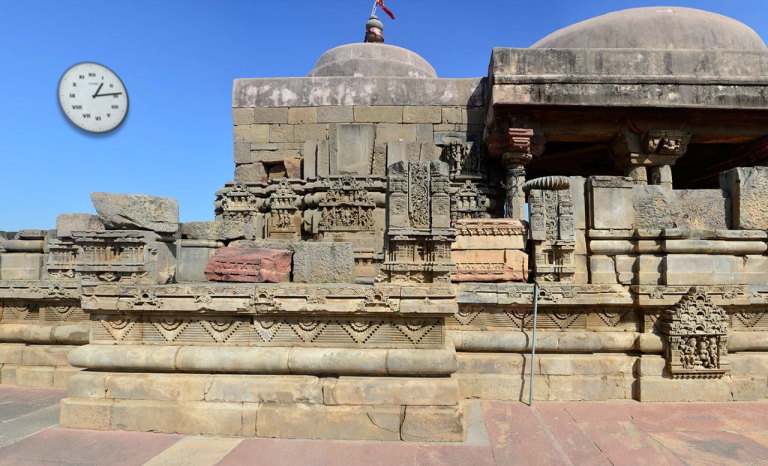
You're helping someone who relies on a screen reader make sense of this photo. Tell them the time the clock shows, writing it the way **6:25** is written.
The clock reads **1:14**
